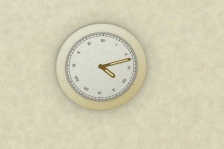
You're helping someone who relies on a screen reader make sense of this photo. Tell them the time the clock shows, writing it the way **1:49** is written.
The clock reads **4:12**
